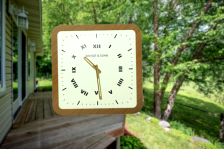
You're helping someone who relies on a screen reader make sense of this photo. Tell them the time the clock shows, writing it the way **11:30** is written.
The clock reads **10:29**
